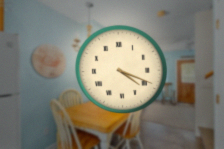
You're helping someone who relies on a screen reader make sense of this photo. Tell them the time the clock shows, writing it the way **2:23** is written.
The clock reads **4:19**
